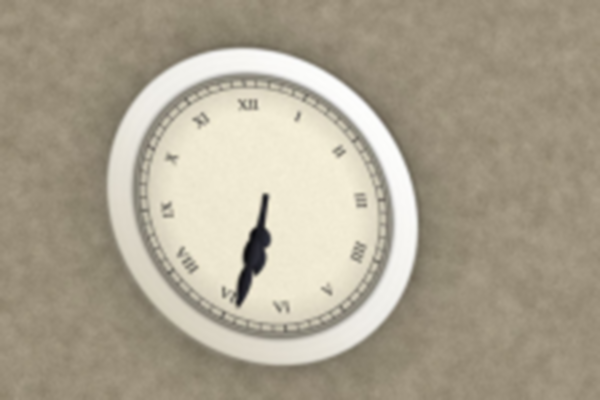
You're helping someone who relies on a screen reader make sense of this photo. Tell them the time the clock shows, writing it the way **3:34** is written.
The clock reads **6:34**
